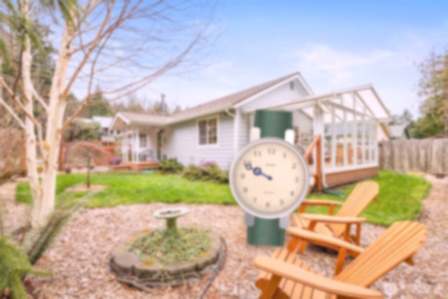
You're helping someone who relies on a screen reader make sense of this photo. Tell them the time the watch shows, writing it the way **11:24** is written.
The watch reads **9:49**
